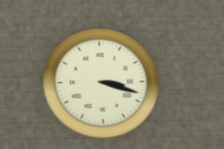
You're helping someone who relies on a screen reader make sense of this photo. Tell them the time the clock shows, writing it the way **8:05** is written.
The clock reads **3:18**
